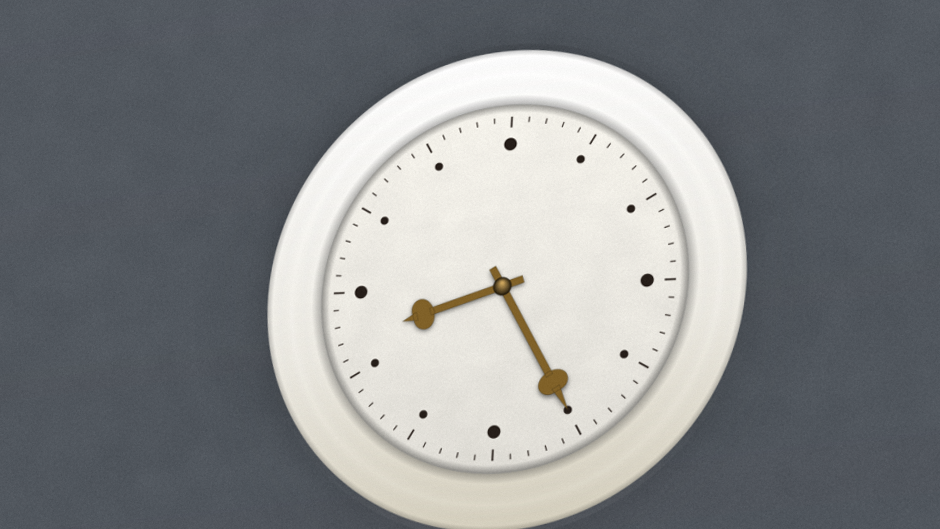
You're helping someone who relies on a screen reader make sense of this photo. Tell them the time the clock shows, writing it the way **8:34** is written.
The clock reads **8:25**
